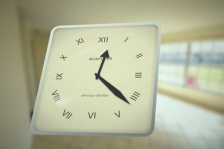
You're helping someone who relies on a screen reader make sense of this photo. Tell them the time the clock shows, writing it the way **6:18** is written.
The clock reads **12:22**
